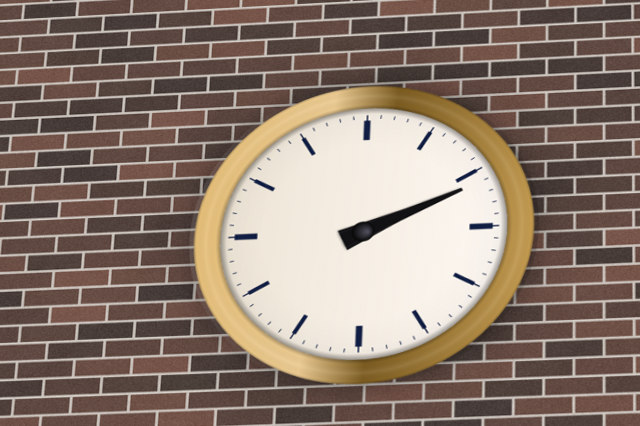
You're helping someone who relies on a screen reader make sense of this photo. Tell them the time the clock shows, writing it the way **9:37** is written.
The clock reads **2:11**
